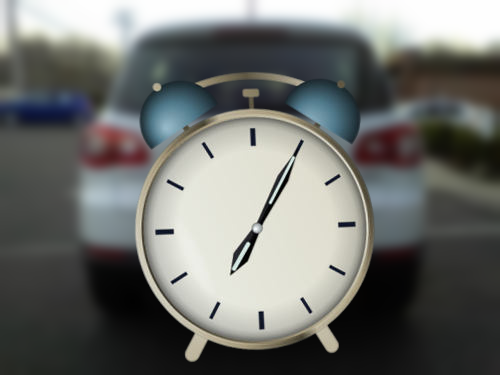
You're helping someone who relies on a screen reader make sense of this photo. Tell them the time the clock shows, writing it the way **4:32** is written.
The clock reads **7:05**
